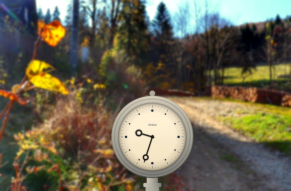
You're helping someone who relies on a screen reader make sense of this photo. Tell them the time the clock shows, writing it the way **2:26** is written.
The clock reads **9:33**
